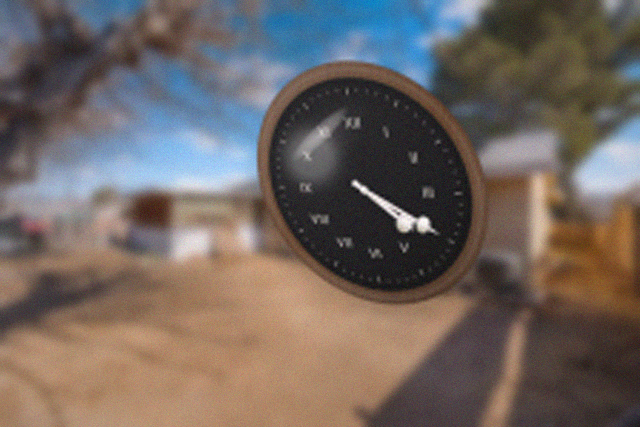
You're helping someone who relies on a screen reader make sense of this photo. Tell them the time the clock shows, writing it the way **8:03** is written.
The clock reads **4:20**
